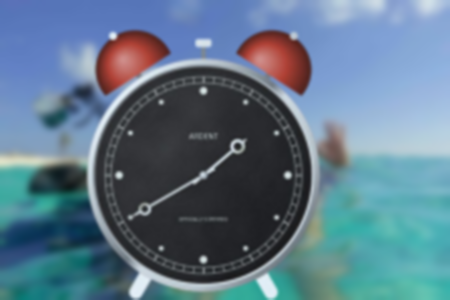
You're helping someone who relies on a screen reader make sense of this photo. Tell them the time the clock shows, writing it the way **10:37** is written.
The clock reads **1:40**
